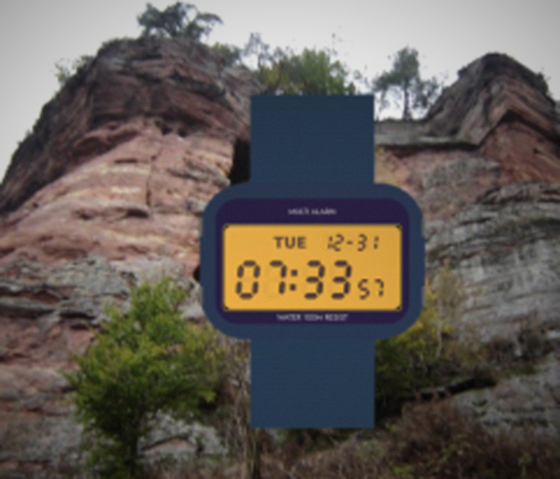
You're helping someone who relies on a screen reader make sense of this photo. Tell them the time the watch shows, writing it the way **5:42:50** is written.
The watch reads **7:33:57**
